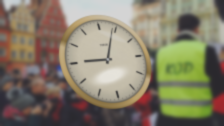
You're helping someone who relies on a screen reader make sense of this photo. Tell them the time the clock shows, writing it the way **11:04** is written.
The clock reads **9:04**
